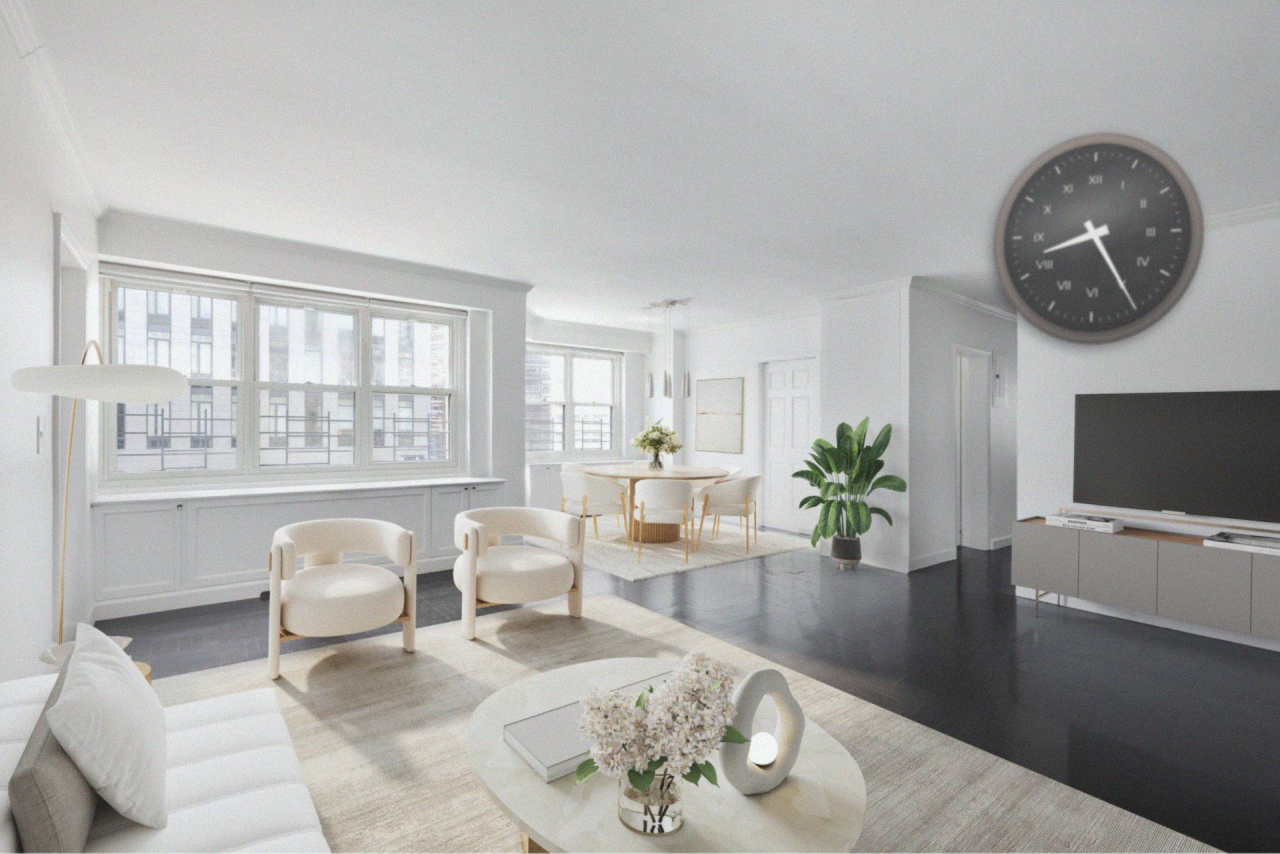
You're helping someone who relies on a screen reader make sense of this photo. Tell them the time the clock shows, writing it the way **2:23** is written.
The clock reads **8:25**
